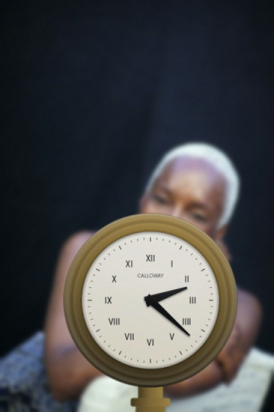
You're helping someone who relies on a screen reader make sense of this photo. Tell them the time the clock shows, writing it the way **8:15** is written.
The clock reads **2:22**
